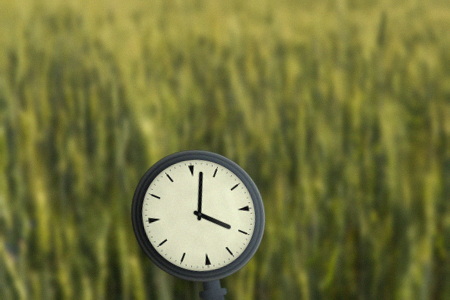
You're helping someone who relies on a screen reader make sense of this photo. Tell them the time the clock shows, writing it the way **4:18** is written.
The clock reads **4:02**
